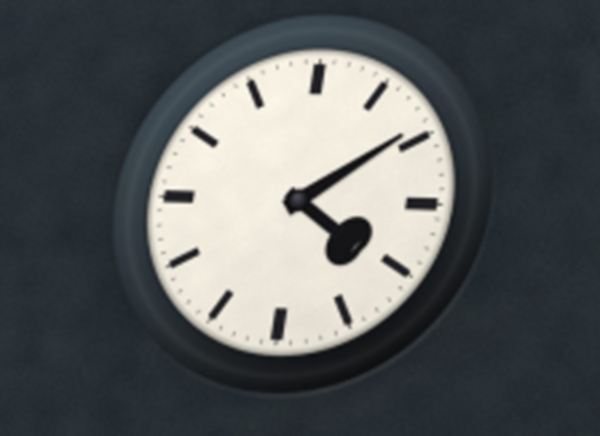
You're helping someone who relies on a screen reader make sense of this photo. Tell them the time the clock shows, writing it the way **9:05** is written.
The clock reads **4:09**
